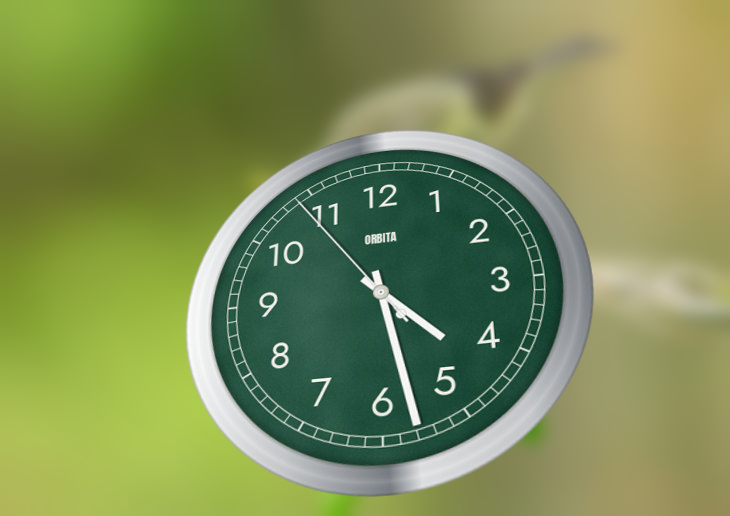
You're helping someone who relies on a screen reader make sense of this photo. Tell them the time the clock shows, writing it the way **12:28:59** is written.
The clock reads **4:27:54**
